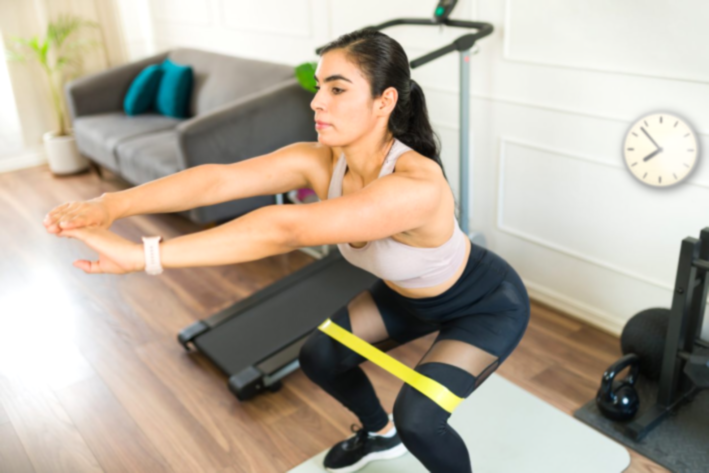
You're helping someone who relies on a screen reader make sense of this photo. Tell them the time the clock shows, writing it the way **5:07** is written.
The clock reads **7:53**
